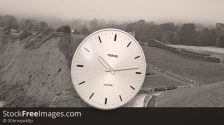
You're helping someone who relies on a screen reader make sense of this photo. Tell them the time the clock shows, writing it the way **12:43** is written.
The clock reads **10:13**
